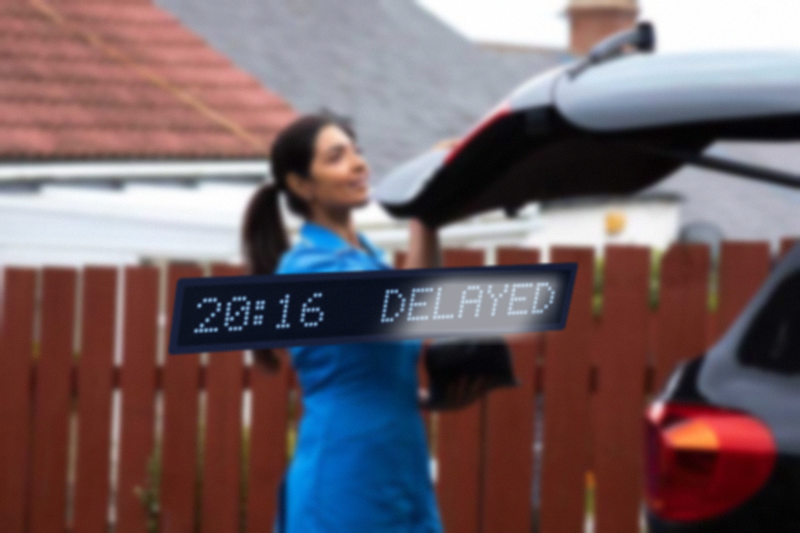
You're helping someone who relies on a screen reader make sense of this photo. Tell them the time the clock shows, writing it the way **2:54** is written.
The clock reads **20:16**
